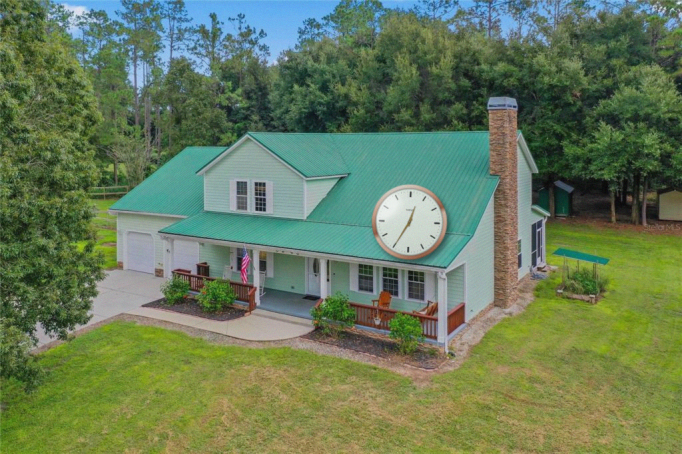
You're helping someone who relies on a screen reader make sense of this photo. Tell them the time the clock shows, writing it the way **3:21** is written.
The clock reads **12:35**
